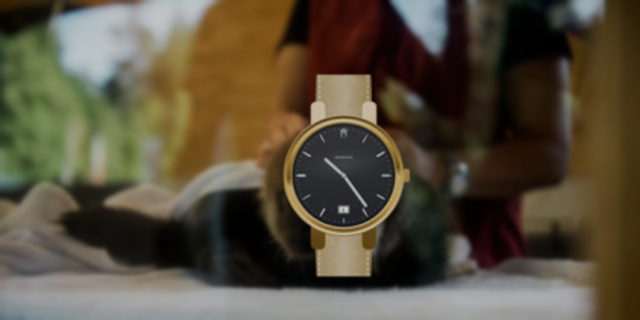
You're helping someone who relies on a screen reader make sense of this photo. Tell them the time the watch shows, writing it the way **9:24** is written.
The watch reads **10:24**
